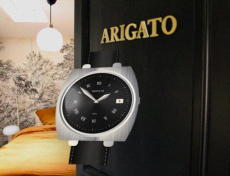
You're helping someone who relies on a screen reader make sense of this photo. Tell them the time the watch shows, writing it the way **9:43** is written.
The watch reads **1:52**
